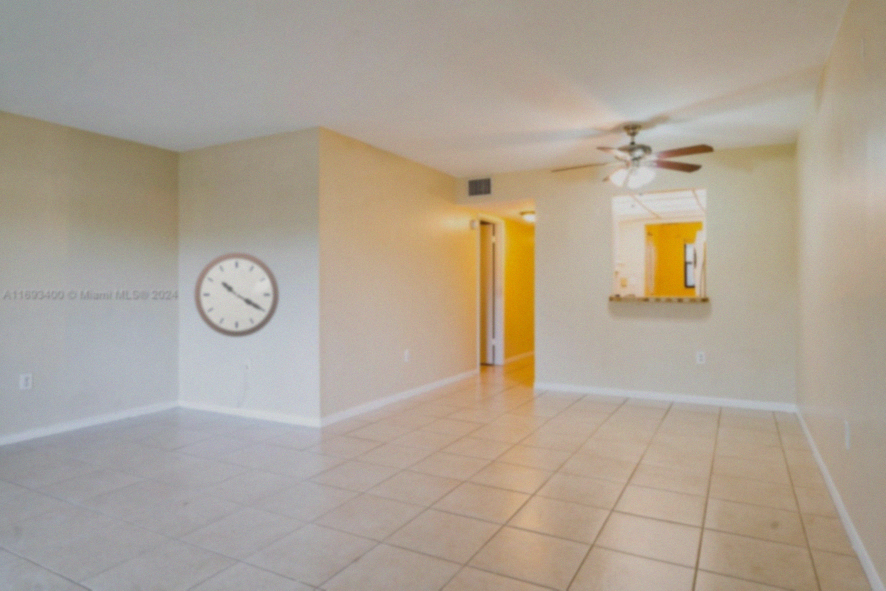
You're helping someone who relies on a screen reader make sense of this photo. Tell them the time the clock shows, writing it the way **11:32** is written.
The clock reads **10:20**
